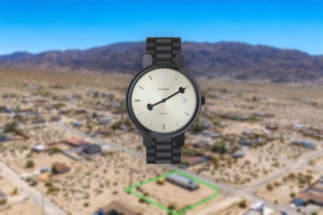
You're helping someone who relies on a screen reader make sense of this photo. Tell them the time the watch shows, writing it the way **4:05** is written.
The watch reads **8:10**
